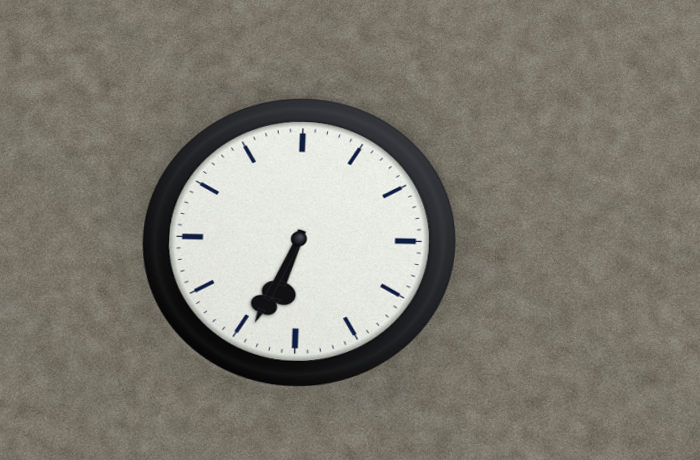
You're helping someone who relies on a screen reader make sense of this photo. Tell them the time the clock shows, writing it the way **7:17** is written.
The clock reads **6:34**
